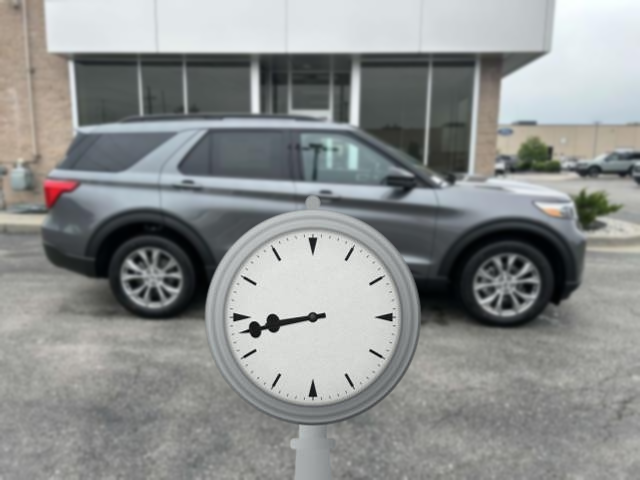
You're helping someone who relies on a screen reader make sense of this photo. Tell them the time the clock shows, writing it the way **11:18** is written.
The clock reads **8:43**
